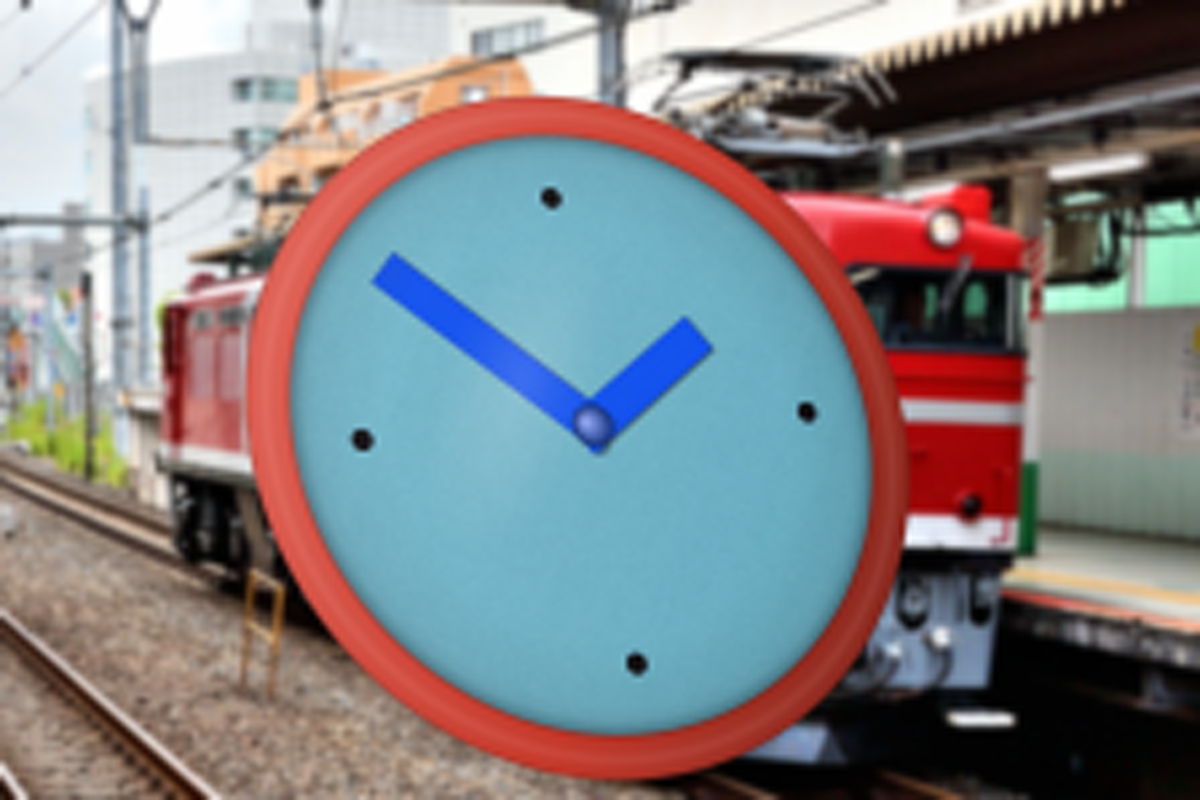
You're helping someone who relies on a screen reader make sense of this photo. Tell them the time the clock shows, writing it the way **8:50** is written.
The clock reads **1:52**
